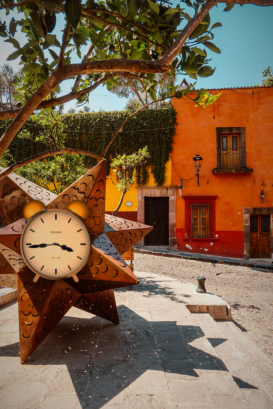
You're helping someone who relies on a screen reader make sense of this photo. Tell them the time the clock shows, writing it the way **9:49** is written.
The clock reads **3:44**
